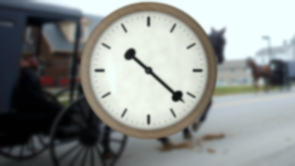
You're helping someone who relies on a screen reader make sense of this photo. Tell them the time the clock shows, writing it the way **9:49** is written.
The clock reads **10:22**
